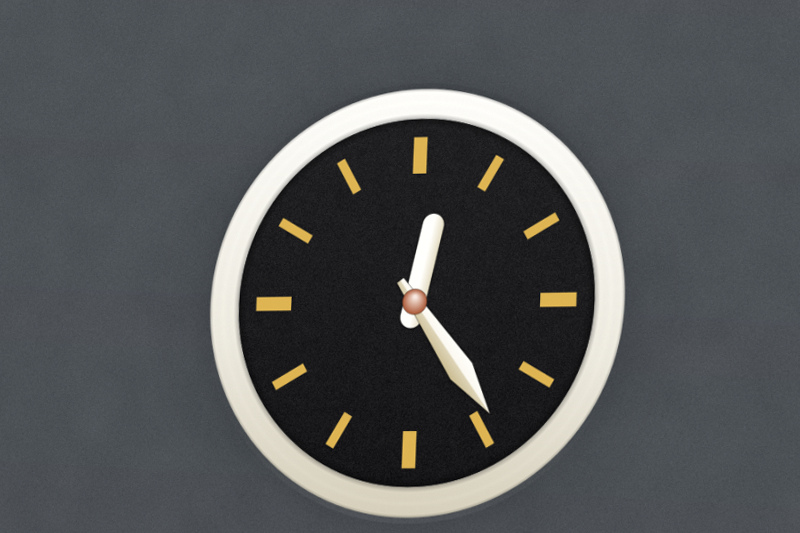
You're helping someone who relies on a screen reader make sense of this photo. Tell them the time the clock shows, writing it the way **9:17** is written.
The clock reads **12:24**
